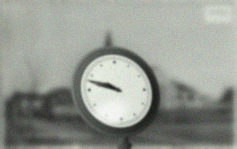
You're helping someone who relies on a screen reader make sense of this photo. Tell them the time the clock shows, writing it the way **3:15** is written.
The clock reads **9:48**
